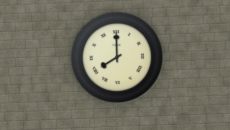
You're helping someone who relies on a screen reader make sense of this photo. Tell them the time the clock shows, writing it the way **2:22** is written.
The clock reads **8:00**
